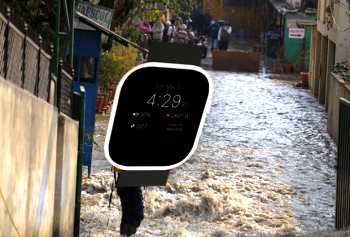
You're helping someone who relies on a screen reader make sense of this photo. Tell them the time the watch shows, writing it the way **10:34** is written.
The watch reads **4:29**
